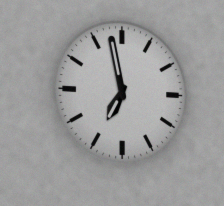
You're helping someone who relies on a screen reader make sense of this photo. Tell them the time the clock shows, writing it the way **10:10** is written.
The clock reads **6:58**
